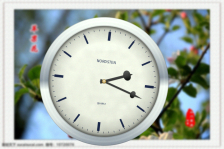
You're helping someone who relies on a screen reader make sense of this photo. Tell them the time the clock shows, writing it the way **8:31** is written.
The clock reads **2:18**
